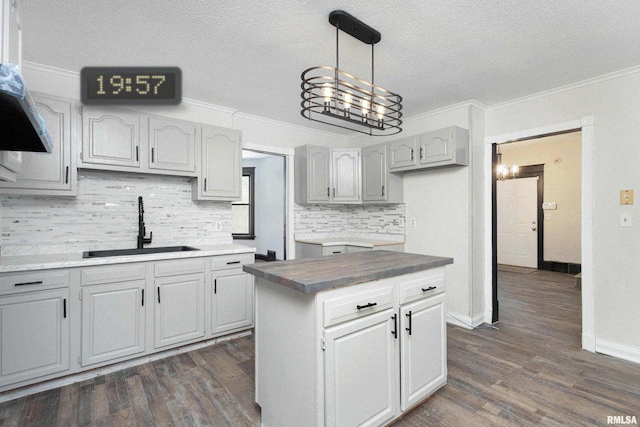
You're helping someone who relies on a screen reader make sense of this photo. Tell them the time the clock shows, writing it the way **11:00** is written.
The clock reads **19:57**
